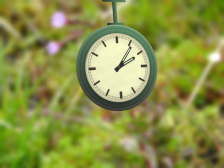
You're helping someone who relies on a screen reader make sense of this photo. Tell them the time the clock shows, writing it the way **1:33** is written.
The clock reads **2:06**
